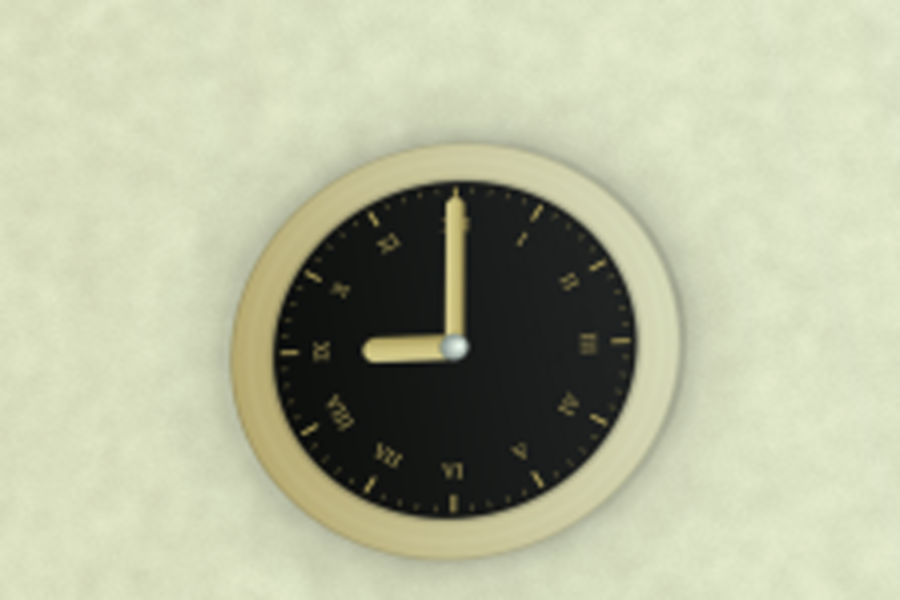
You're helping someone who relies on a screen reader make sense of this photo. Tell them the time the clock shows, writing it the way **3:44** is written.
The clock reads **9:00**
